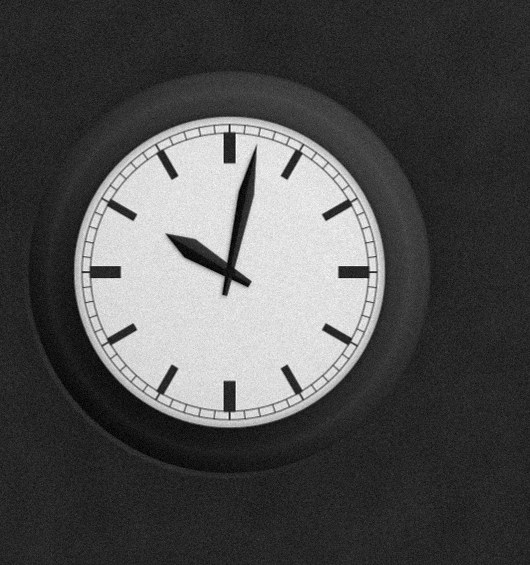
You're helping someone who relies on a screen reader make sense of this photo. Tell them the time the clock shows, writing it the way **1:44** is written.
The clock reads **10:02**
